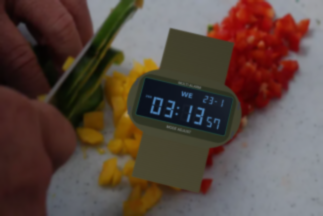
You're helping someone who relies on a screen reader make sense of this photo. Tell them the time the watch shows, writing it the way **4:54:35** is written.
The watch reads **3:13:57**
